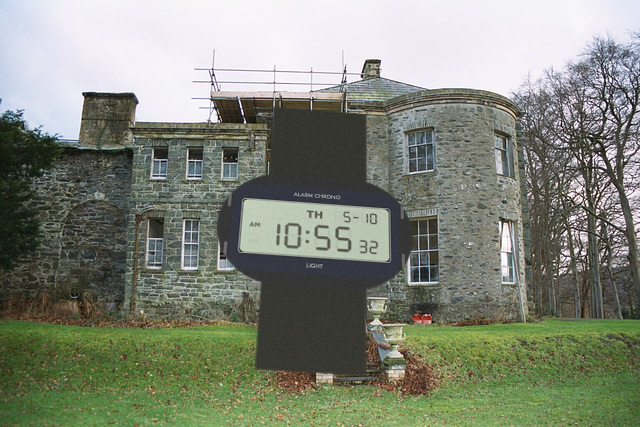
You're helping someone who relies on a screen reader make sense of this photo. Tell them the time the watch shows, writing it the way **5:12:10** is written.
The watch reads **10:55:32**
